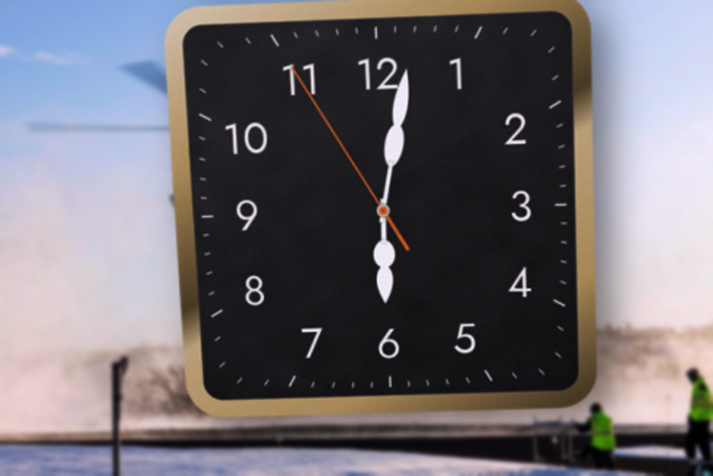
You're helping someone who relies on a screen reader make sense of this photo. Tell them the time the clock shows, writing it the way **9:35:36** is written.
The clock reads **6:01:55**
